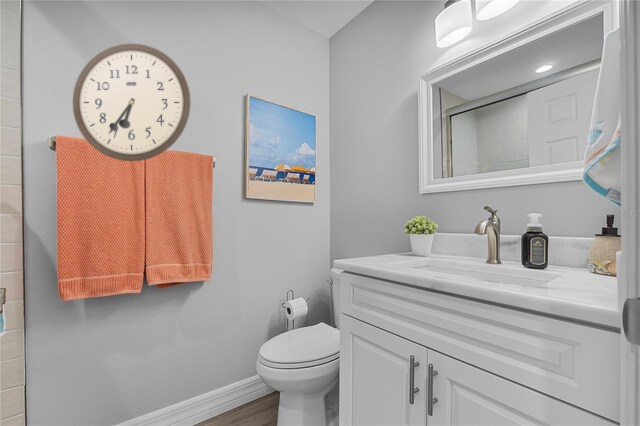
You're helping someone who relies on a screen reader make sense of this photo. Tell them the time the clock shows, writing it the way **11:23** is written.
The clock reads **6:36**
